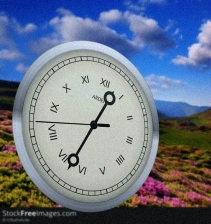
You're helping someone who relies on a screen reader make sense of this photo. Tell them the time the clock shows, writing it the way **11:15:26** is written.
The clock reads **12:32:42**
